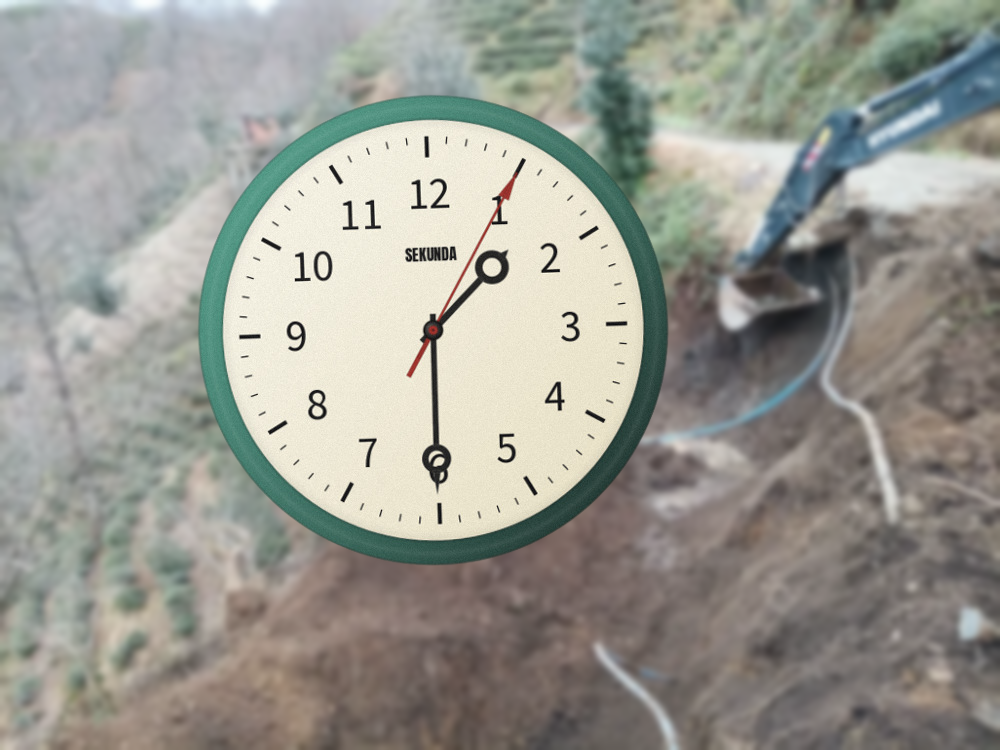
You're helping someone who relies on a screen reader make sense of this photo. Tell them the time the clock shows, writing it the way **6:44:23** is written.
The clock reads **1:30:05**
